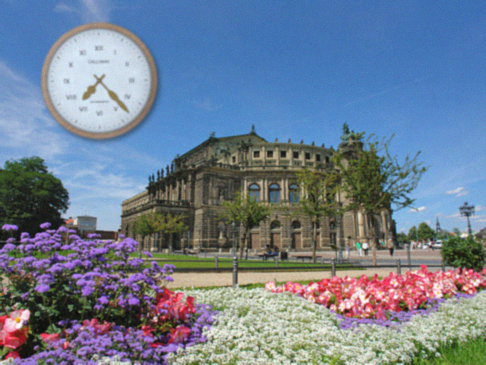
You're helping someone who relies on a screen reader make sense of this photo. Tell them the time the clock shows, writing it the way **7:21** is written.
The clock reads **7:23**
